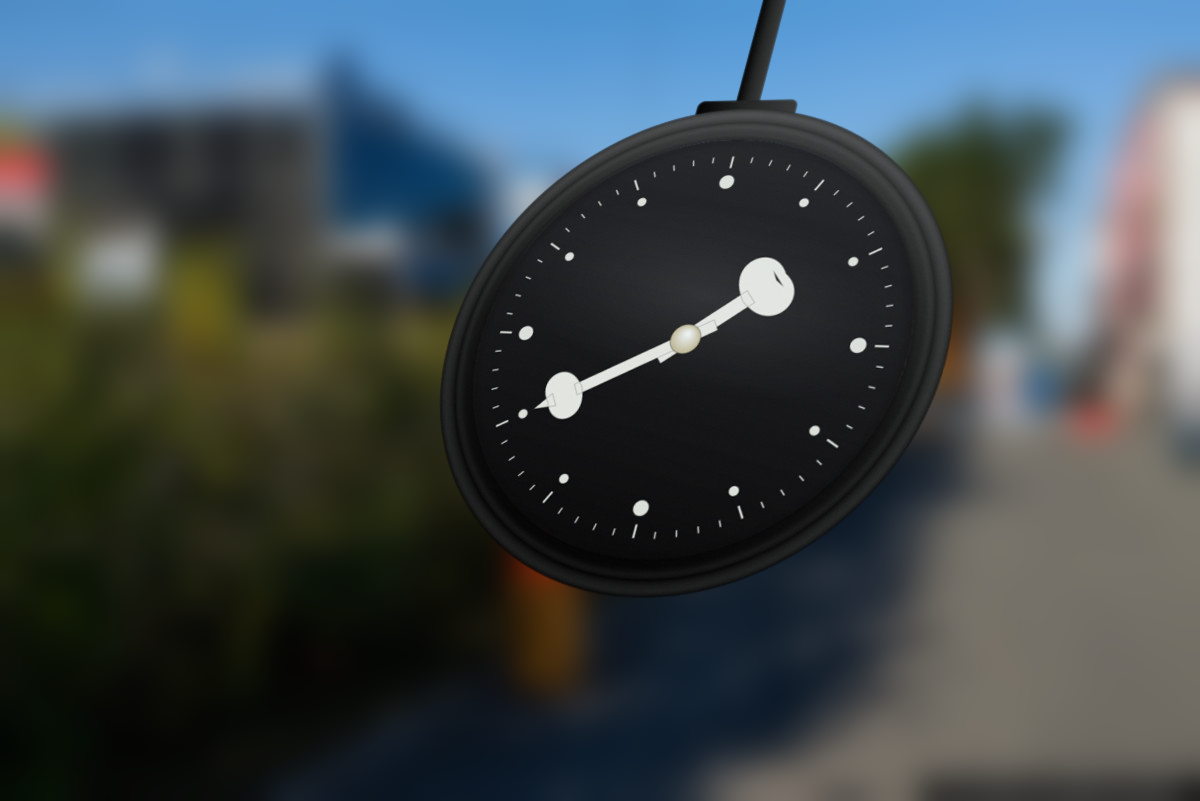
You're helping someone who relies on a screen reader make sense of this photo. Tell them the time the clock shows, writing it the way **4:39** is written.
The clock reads **1:40**
